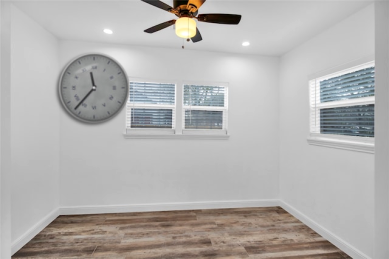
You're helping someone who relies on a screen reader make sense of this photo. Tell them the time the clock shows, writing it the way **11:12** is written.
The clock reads **11:37**
